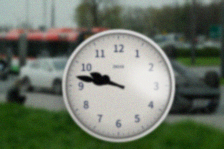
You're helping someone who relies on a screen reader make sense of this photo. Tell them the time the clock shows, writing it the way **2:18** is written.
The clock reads **9:47**
